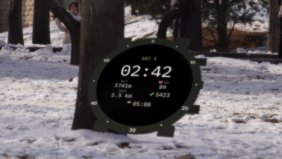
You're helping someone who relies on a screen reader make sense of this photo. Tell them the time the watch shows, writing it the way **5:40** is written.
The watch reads **2:42**
